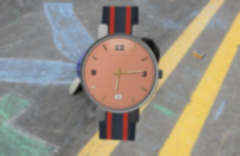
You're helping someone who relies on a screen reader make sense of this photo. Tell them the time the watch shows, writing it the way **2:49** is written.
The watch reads **6:14**
